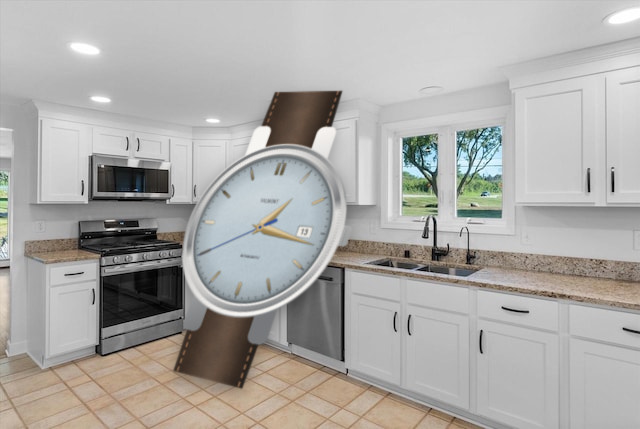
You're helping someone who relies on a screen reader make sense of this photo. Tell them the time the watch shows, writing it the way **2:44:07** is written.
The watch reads **1:16:40**
